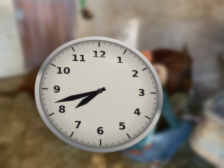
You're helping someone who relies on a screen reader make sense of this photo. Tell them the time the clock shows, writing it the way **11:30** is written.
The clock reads **7:42**
